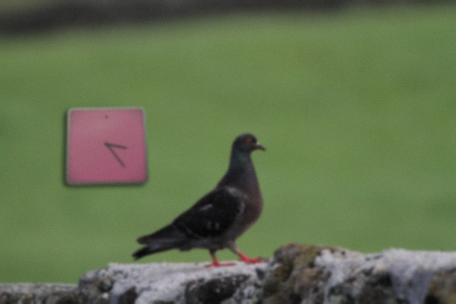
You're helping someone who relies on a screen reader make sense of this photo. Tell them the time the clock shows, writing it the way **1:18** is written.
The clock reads **3:24**
